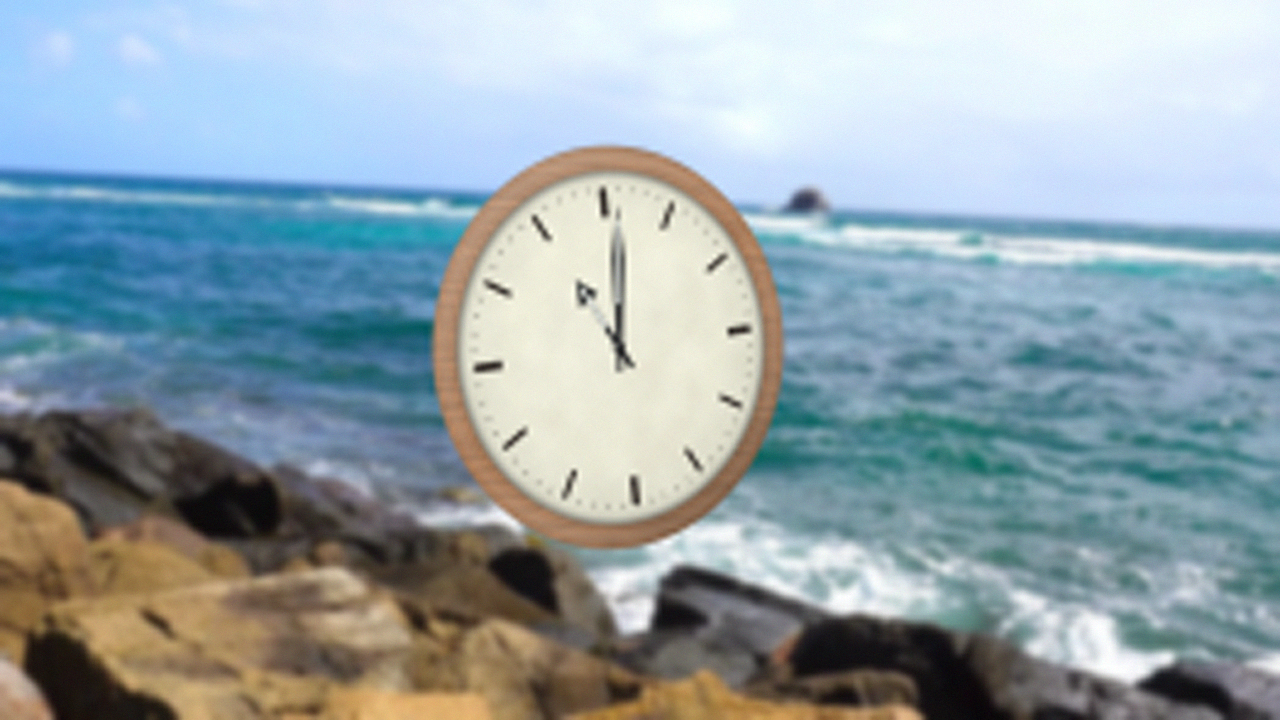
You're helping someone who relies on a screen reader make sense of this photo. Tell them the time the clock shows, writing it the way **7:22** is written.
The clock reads **11:01**
